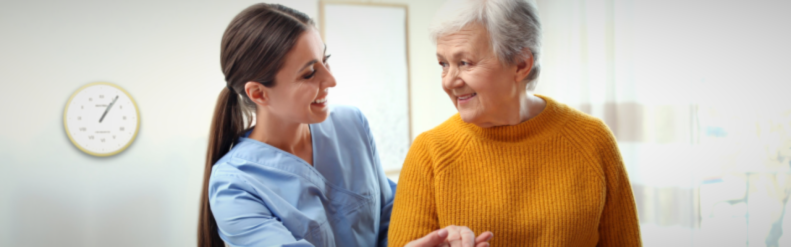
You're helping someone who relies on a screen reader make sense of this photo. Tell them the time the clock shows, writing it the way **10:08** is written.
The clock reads **1:06**
